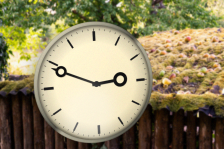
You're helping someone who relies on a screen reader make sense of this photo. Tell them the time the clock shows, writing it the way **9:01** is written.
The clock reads **2:49**
